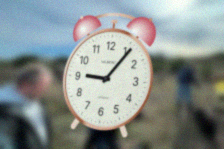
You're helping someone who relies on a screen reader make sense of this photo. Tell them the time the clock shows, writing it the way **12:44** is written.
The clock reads **9:06**
